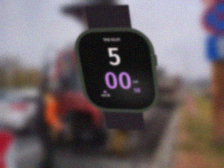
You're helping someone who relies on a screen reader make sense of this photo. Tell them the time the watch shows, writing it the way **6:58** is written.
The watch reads **5:00**
